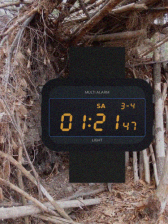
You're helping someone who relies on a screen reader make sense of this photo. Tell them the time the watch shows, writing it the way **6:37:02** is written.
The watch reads **1:21:47**
